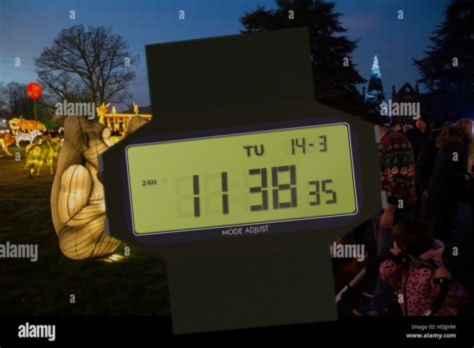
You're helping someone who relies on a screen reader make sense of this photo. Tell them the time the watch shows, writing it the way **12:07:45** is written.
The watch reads **11:38:35**
